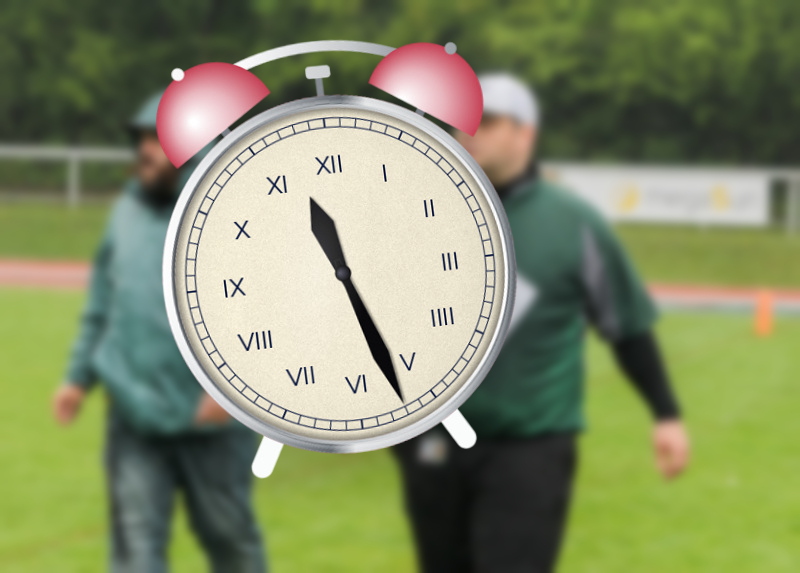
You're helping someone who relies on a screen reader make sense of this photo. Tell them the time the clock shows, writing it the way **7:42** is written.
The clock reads **11:27**
